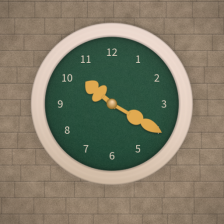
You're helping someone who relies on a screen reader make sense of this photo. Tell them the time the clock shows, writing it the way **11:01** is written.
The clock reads **10:20**
